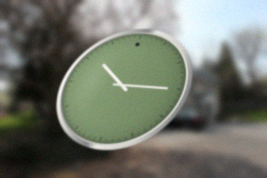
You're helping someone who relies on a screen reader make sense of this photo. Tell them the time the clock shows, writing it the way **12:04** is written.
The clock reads **10:15**
